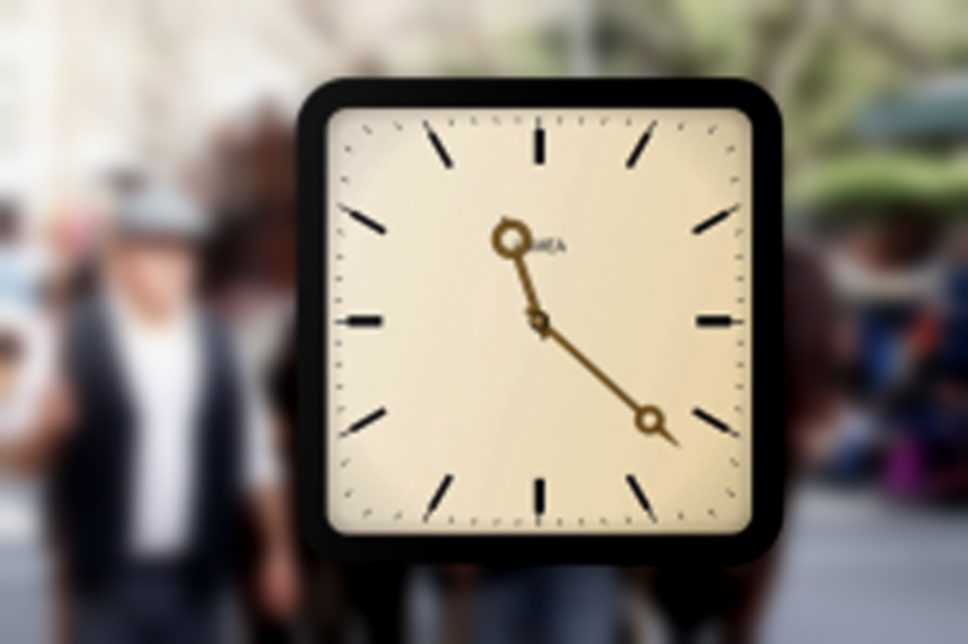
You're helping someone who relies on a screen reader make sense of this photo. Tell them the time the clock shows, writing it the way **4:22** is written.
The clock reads **11:22**
